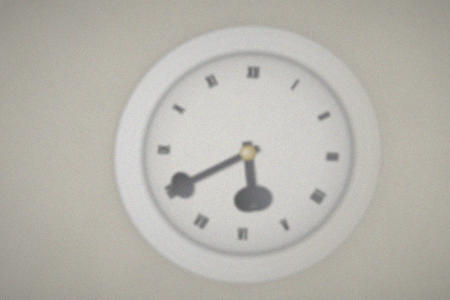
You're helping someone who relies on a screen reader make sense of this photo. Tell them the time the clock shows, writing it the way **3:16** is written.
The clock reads **5:40**
